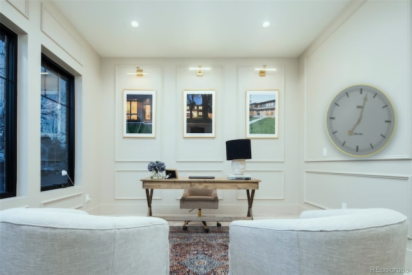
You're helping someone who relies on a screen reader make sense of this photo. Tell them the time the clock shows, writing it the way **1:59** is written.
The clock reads **7:02**
